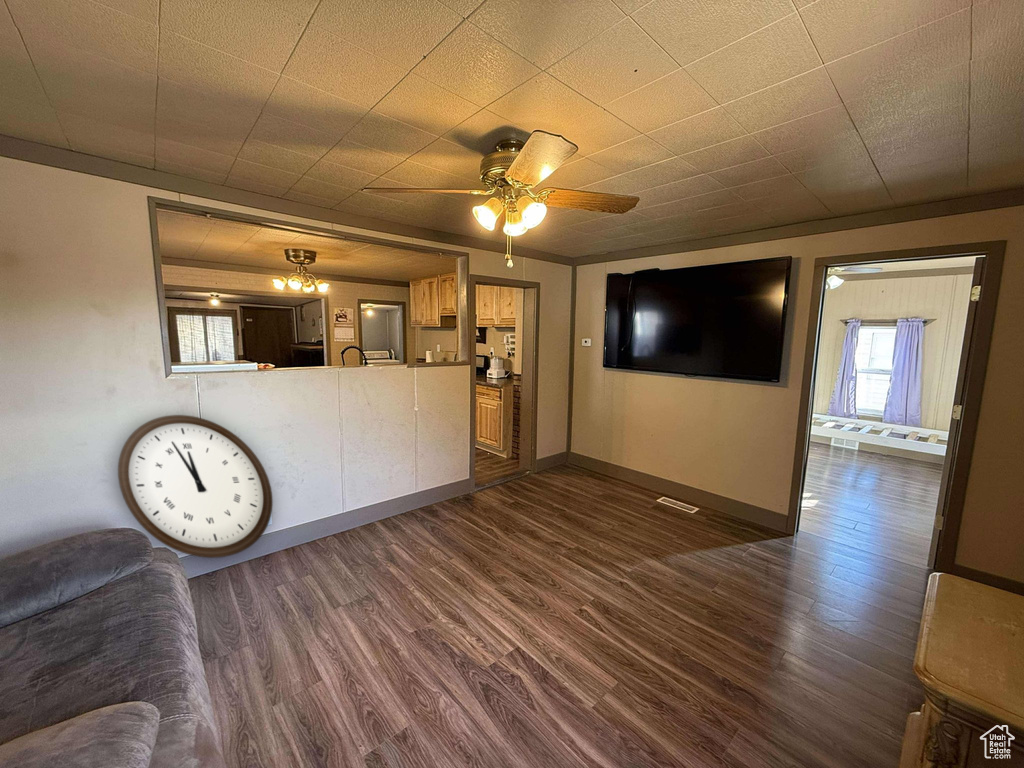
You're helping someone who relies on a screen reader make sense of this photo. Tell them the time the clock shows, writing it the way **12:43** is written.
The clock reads **11:57**
